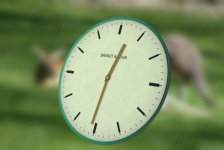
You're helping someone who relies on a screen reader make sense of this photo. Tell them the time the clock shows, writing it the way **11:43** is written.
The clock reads **12:31**
